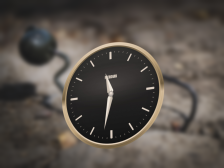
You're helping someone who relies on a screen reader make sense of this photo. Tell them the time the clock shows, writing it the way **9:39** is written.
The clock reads **11:32**
